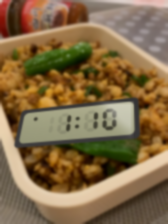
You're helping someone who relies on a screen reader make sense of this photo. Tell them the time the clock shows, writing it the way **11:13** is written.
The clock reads **1:10**
